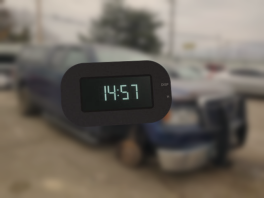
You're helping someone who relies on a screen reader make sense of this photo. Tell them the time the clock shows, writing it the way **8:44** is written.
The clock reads **14:57**
